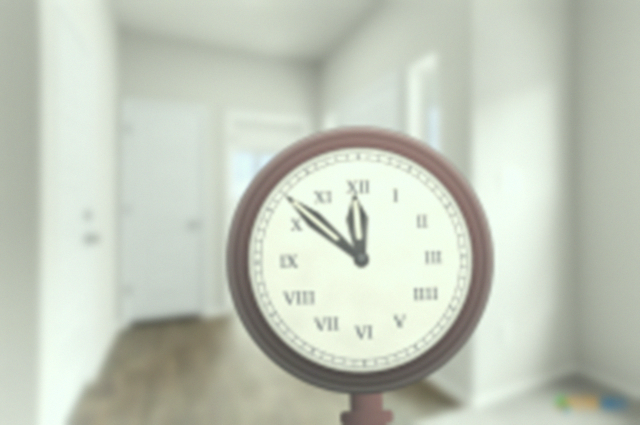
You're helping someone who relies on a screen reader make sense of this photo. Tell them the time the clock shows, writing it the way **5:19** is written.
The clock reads **11:52**
